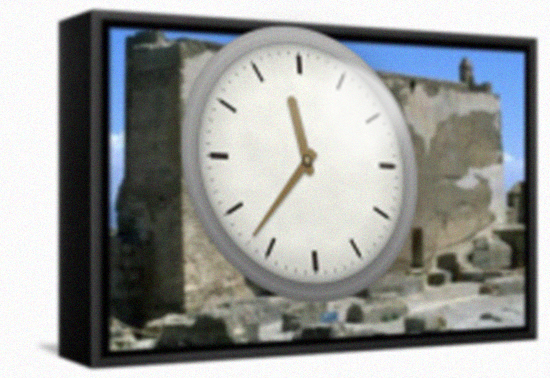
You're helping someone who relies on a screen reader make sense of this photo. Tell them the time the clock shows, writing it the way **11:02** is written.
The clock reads **11:37**
